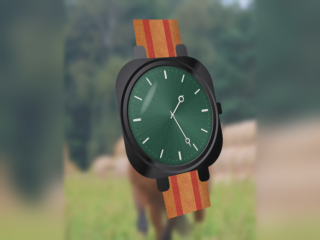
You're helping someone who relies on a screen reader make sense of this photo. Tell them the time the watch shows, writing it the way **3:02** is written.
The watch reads **1:26**
